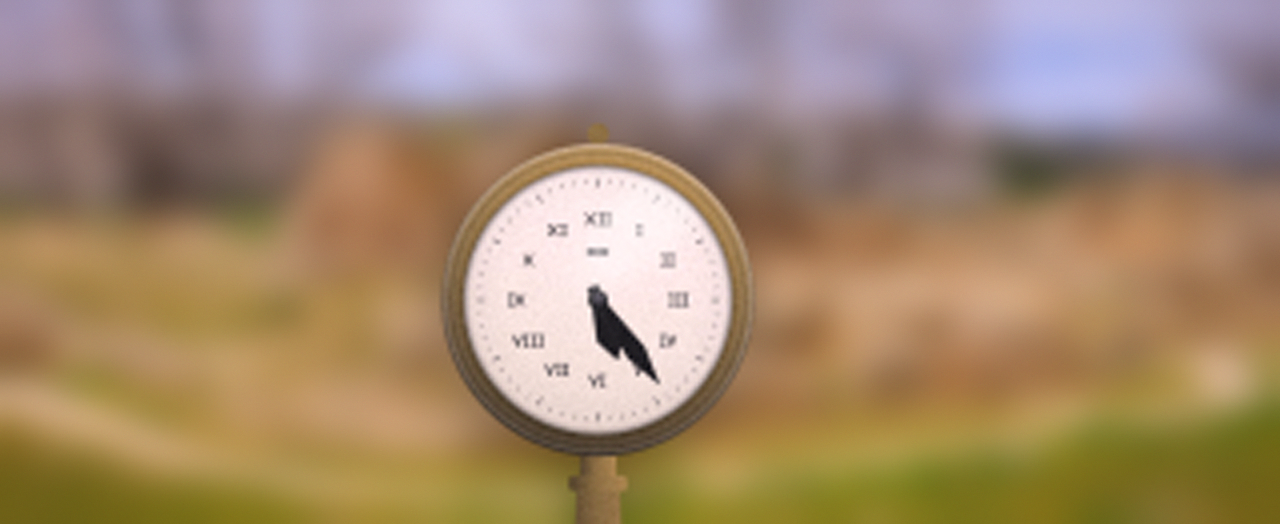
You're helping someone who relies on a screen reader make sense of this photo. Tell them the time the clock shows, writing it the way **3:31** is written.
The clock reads **5:24**
